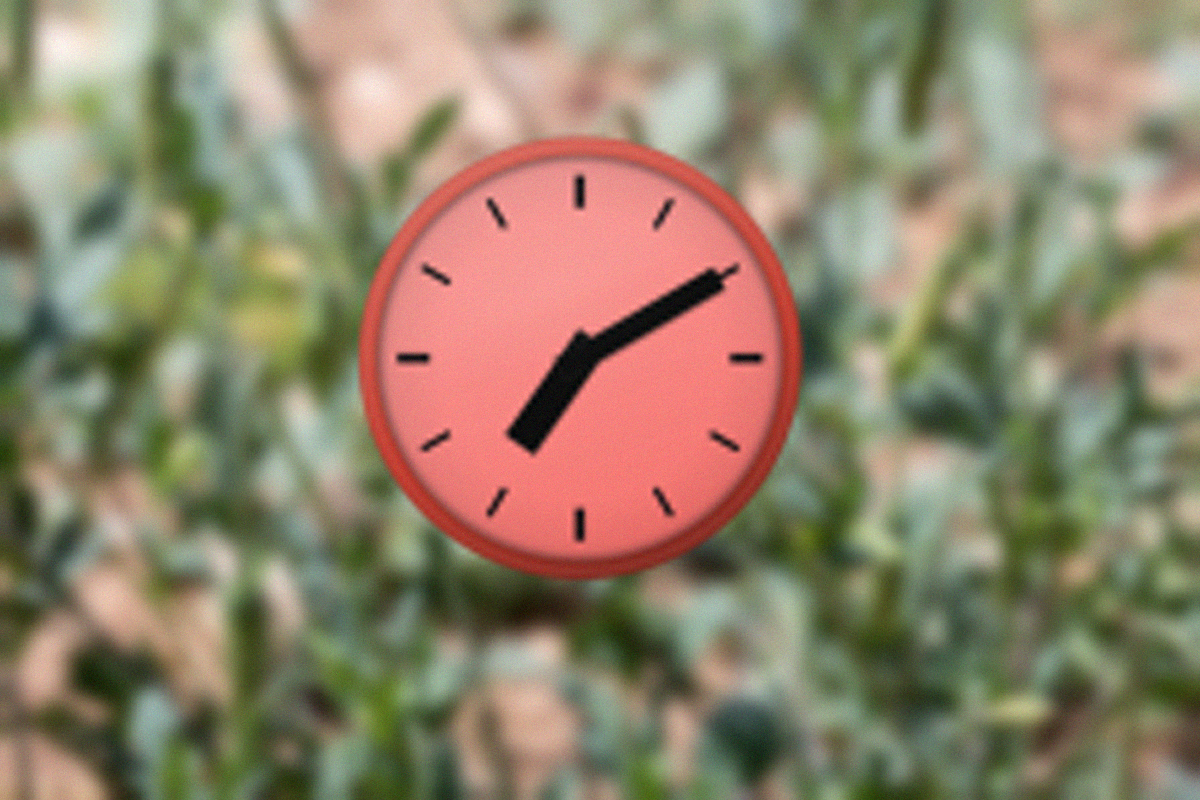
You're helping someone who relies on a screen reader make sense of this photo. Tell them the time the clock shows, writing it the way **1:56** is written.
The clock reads **7:10**
